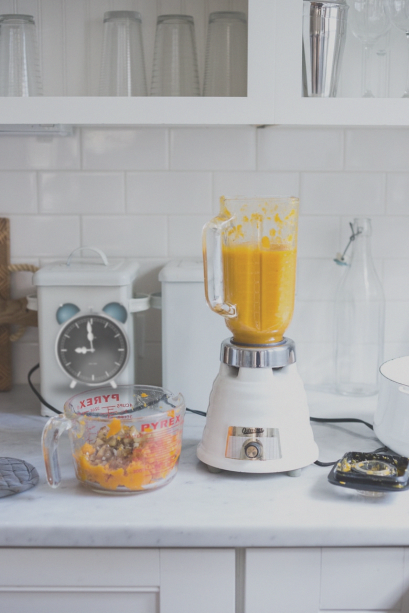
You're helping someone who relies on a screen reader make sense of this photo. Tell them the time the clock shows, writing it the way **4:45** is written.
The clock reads **8:59**
